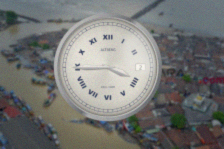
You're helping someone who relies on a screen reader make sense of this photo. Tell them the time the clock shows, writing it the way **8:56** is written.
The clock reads **3:45**
